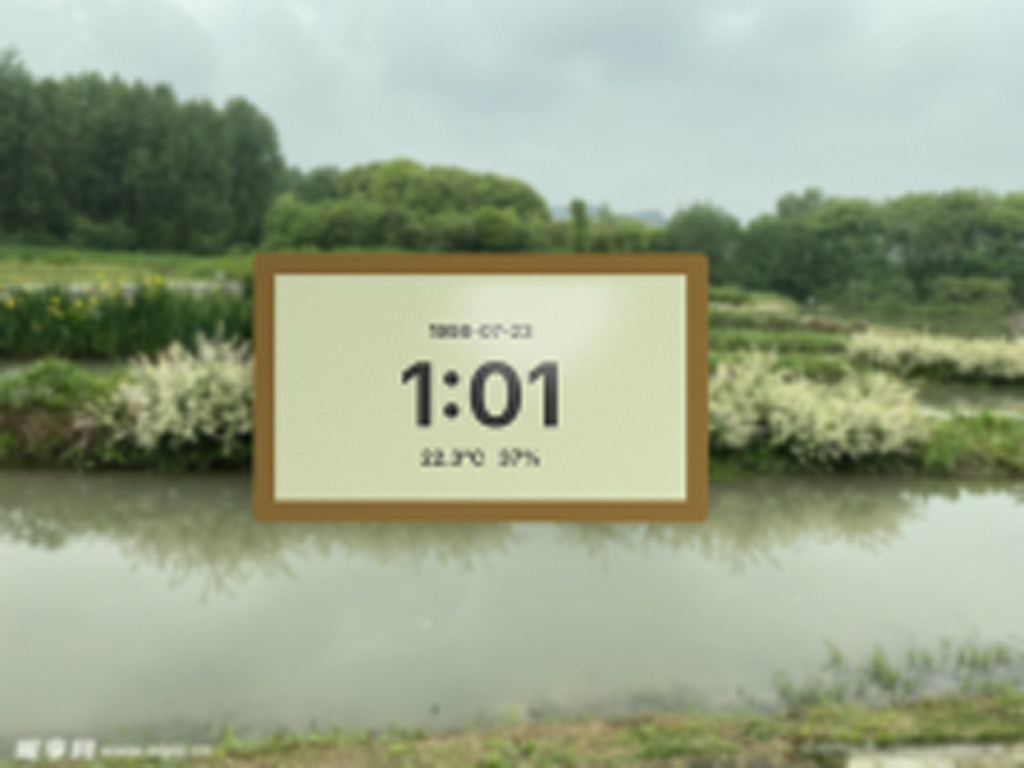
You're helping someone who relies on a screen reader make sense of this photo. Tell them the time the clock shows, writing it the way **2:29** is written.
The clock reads **1:01**
